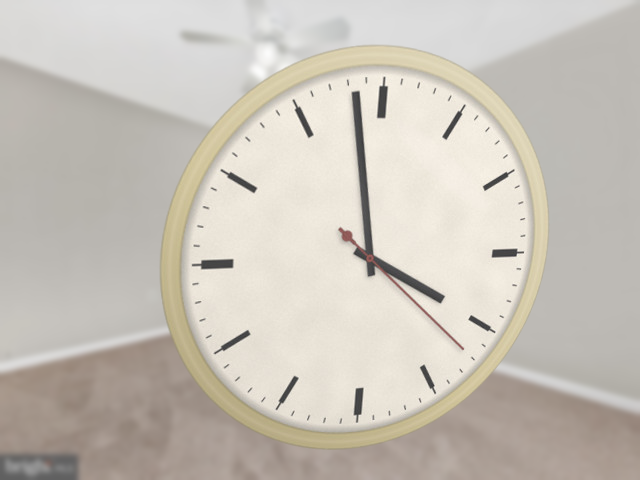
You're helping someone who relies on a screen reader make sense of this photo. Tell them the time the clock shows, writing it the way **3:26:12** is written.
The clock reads **3:58:22**
